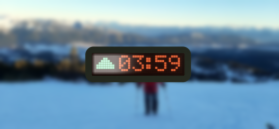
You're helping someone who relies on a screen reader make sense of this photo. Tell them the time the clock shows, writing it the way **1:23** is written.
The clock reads **3:59**
